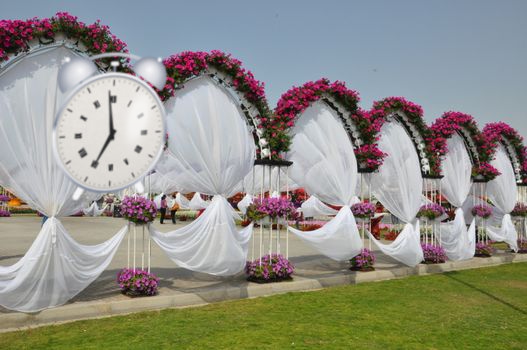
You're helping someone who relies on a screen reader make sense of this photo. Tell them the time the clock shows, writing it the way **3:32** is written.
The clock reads **6:59**
